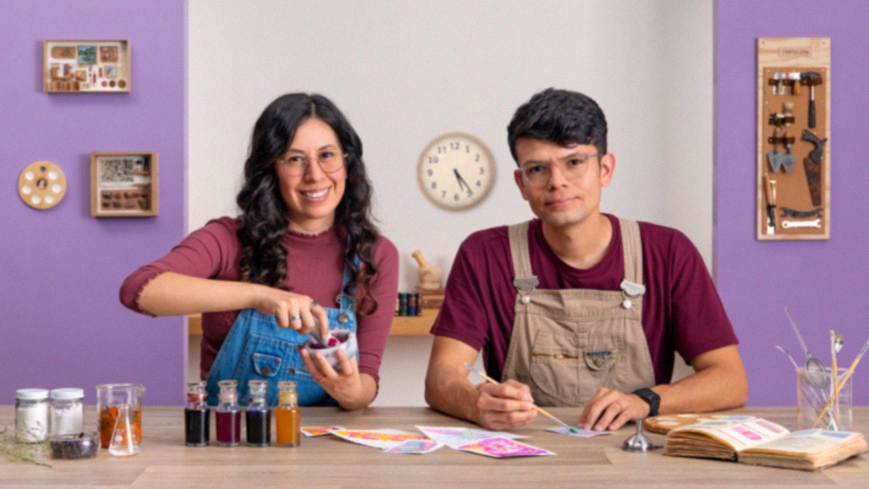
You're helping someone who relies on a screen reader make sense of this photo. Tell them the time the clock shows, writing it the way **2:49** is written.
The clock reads **5:24**
